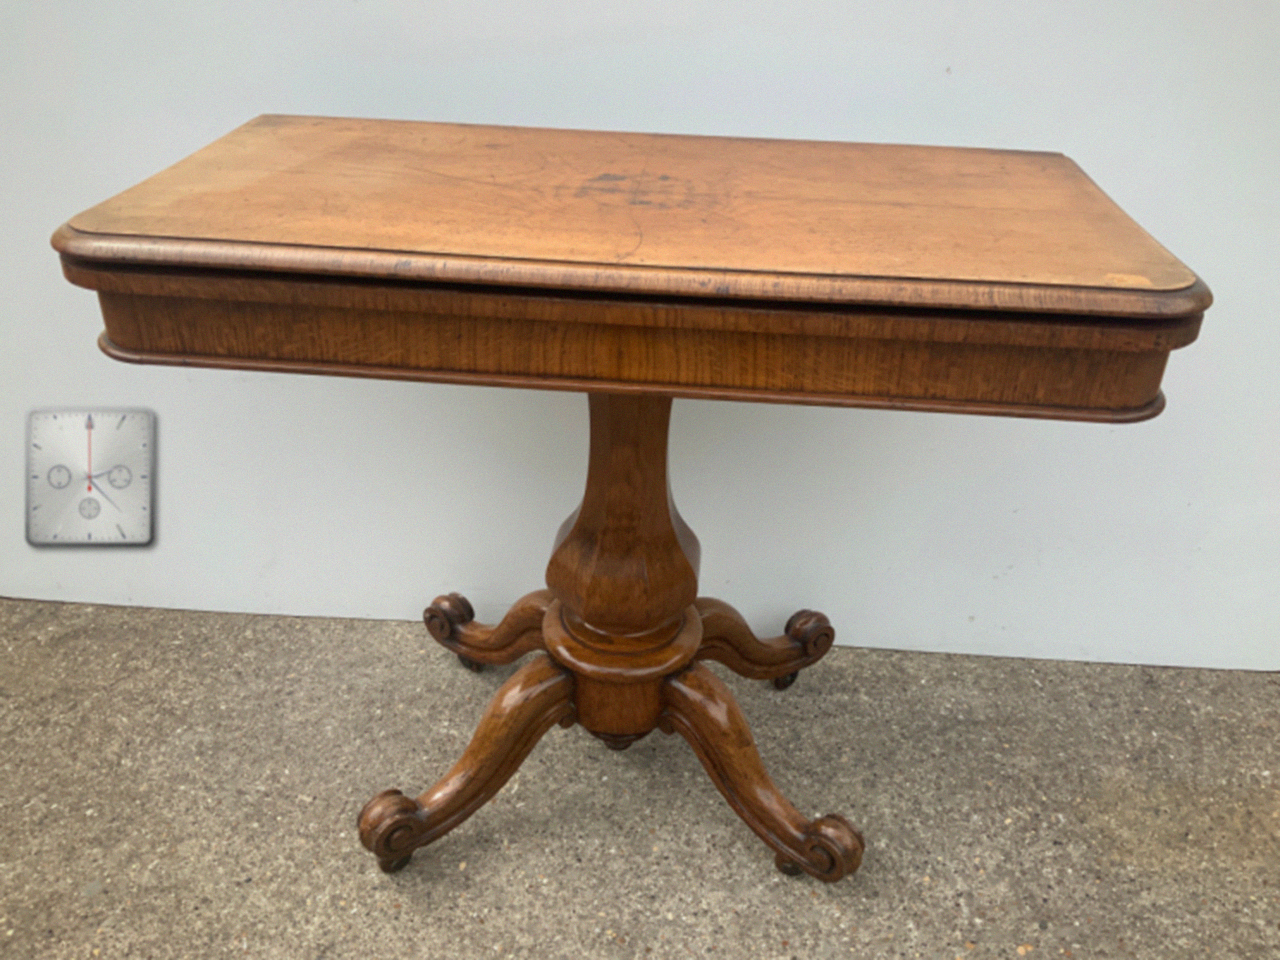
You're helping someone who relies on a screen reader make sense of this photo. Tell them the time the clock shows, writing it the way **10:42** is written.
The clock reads **2:23**
